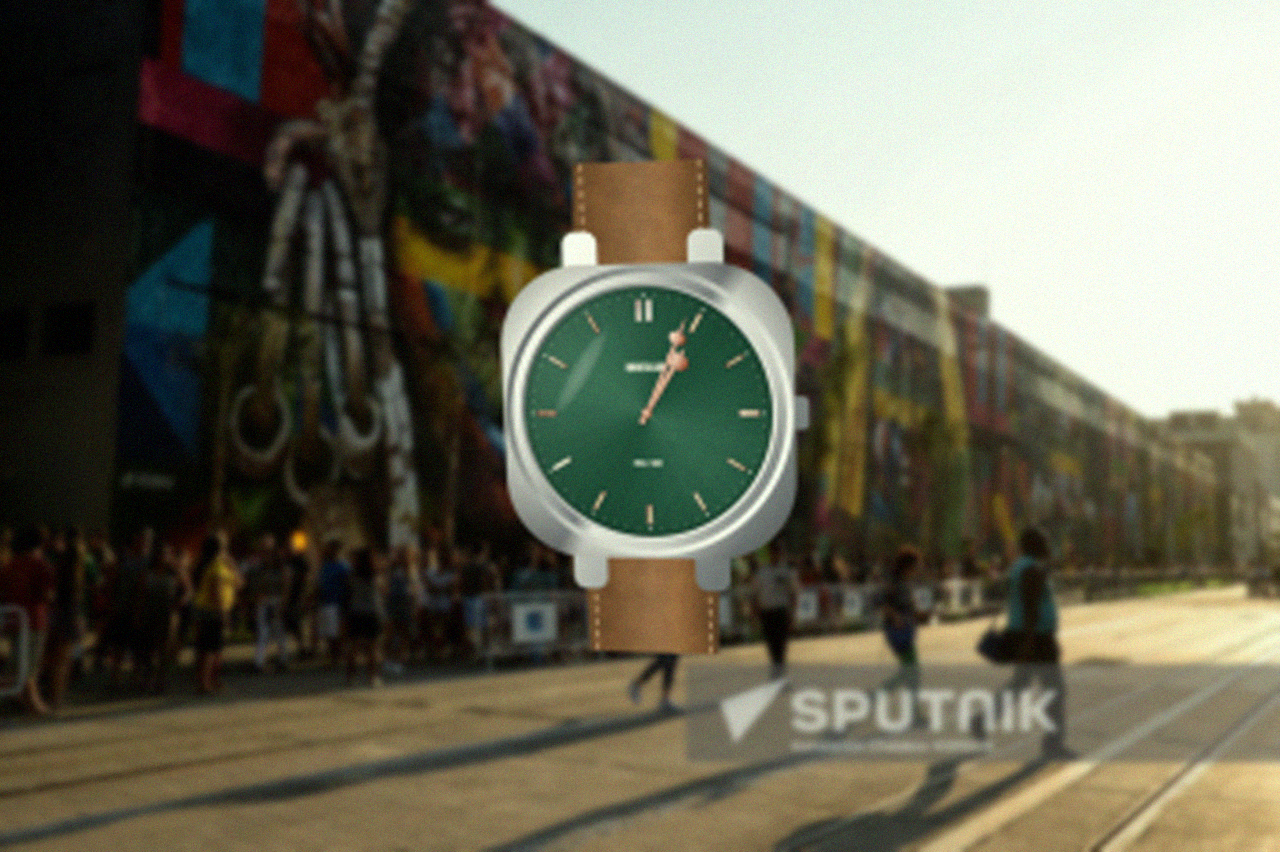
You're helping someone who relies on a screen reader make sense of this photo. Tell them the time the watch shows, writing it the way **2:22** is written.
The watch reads **1:04**
